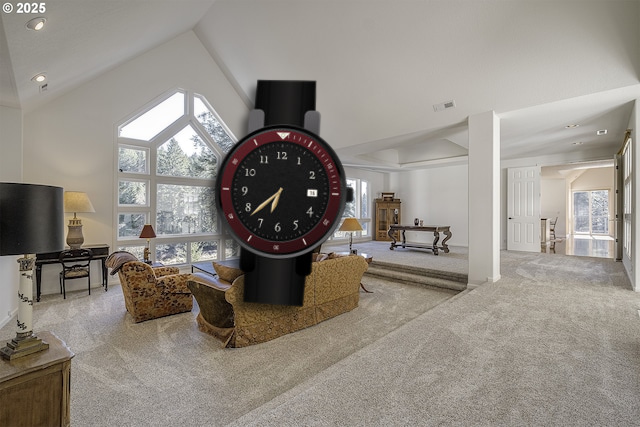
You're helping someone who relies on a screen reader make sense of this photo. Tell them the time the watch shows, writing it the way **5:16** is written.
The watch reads **6:38**
